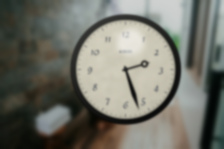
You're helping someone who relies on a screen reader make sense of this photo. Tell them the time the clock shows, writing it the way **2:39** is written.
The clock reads **2:27**
